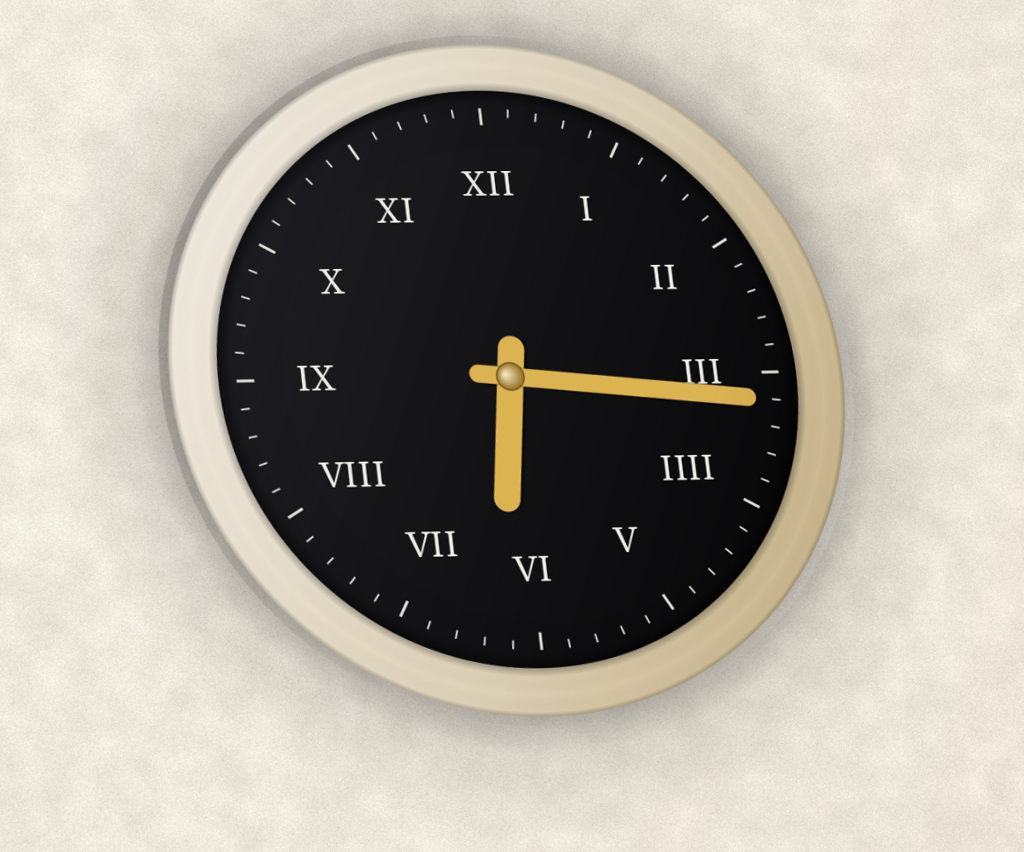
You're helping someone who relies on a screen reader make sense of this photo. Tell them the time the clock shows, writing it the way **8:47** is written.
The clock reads **6:16**
